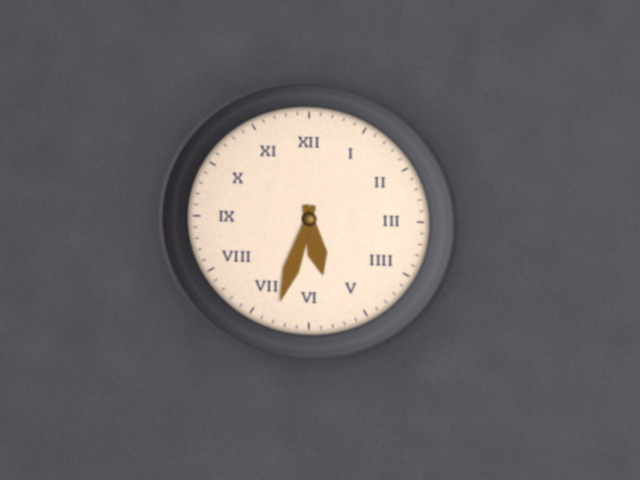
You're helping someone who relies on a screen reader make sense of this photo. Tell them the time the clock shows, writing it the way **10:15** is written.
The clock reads **5:33**
